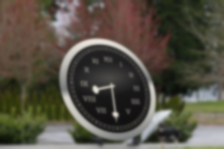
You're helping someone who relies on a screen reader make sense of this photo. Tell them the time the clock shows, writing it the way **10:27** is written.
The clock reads **8:30**
